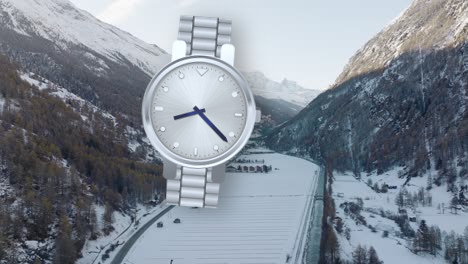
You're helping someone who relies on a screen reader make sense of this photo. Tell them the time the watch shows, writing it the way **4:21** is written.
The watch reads **8:22**
